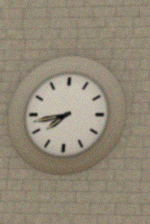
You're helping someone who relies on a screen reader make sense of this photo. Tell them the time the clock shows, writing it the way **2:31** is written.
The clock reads **7:43**
